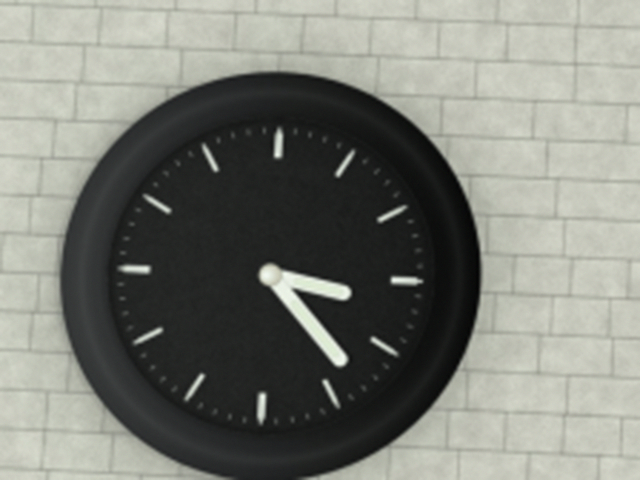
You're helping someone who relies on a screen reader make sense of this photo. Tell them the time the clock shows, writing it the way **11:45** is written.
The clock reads **3:23**
